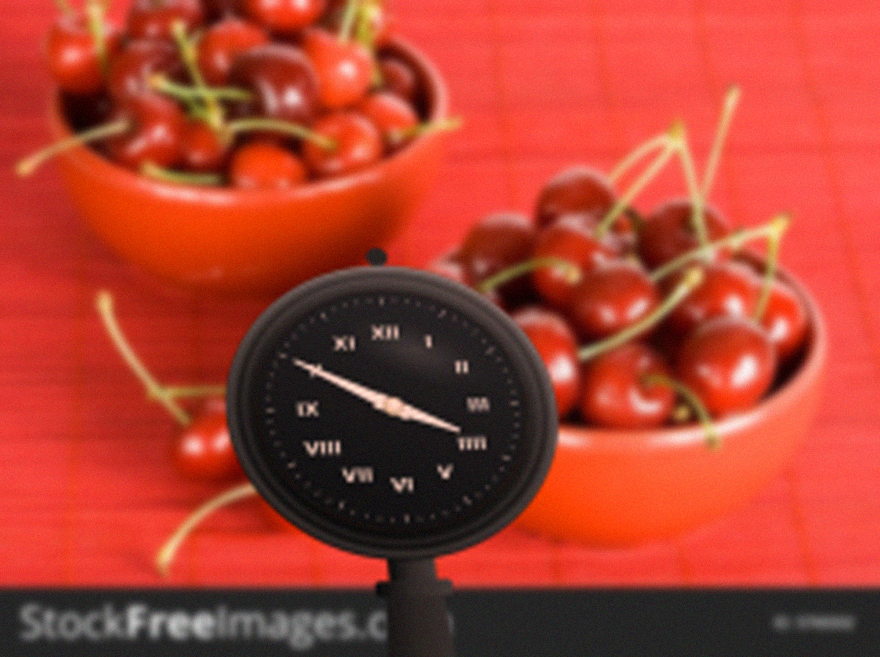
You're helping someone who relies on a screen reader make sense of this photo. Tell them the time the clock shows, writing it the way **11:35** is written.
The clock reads **3:50**
